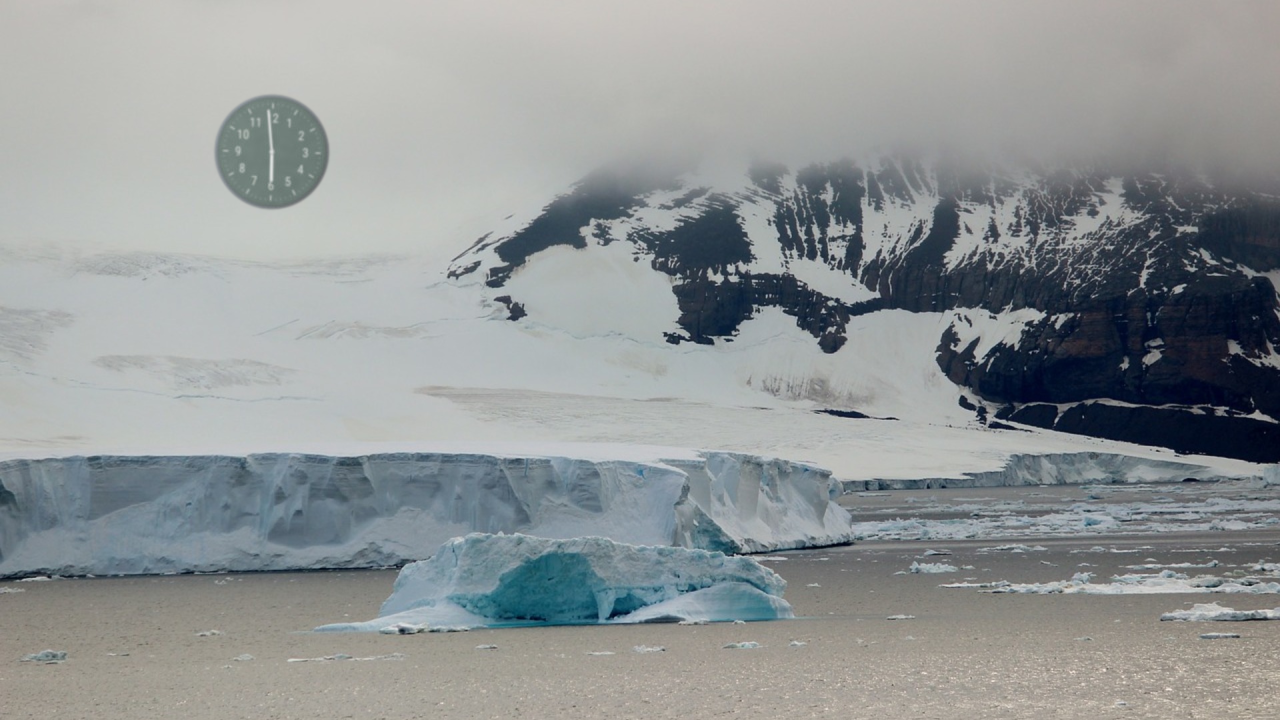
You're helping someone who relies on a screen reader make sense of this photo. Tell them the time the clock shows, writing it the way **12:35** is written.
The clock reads **5:59**
